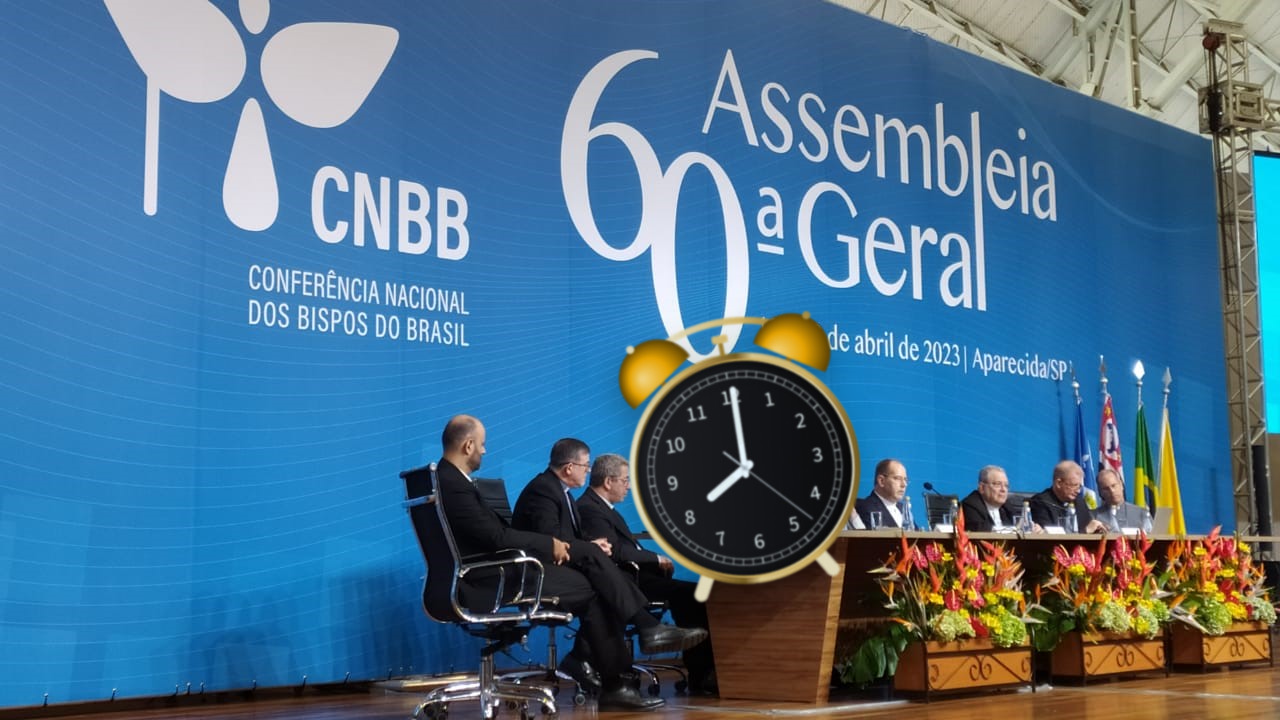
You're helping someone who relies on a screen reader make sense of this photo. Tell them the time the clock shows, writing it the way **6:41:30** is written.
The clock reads **8:00:23**
